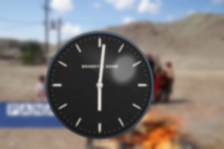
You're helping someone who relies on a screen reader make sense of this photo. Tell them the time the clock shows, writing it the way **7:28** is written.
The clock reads **6:01**
